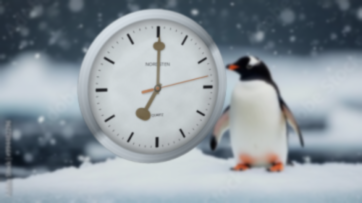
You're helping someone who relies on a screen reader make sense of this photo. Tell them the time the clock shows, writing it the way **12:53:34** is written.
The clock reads **7:00:13**
